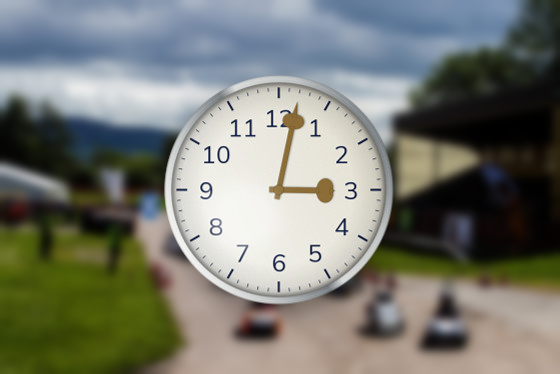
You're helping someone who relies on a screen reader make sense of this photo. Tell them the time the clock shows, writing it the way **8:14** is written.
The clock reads **3:02**
